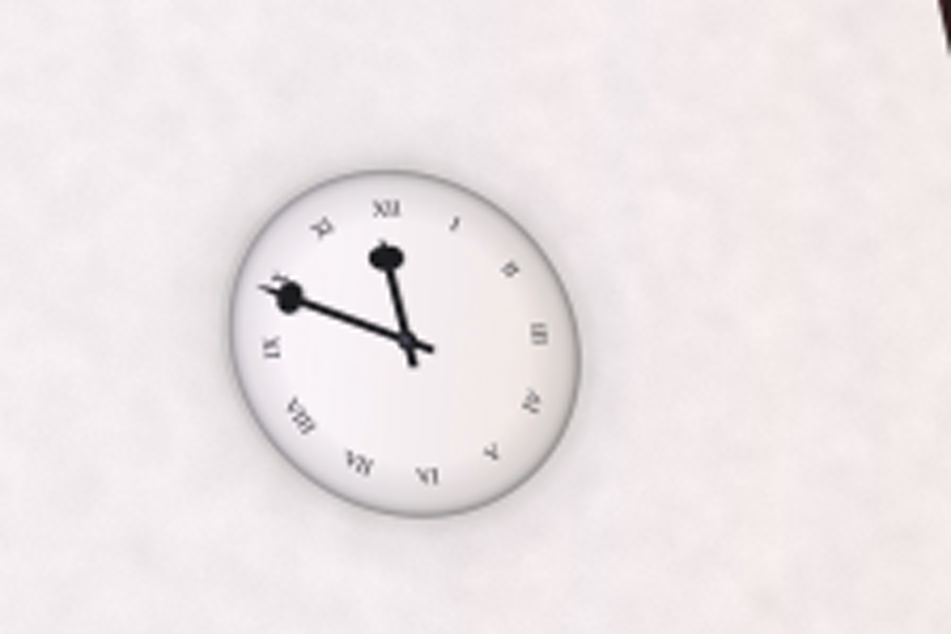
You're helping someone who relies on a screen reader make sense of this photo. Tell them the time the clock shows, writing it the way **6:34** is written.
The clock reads **11:49**
